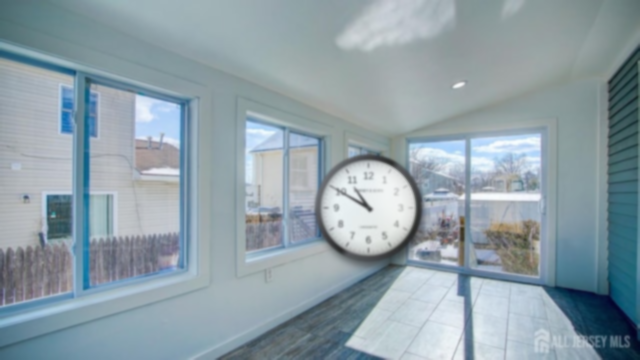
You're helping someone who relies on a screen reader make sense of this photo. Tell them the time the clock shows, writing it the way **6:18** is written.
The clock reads **10:50**
